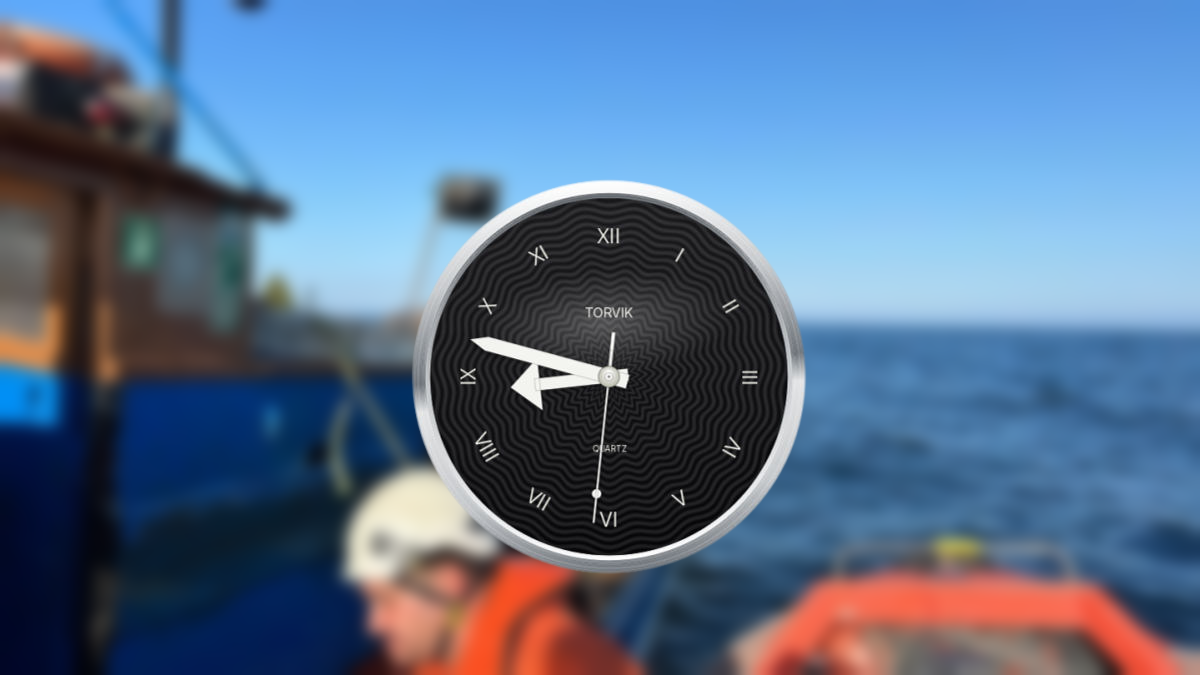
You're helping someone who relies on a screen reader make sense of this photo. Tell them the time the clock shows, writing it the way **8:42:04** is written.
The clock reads **8:47:31**
